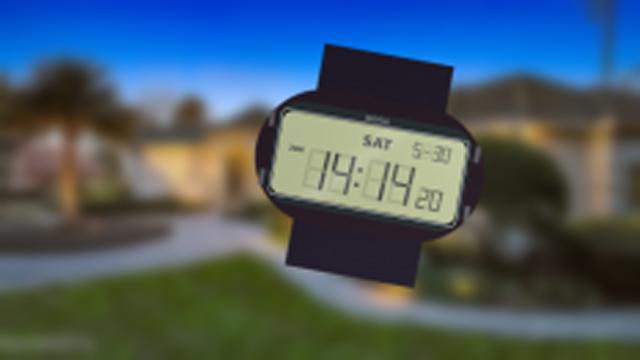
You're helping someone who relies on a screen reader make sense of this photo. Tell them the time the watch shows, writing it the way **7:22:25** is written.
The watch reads **14:14:20**
